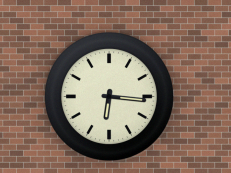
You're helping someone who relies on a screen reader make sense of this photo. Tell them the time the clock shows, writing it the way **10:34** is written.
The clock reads **6:16**
